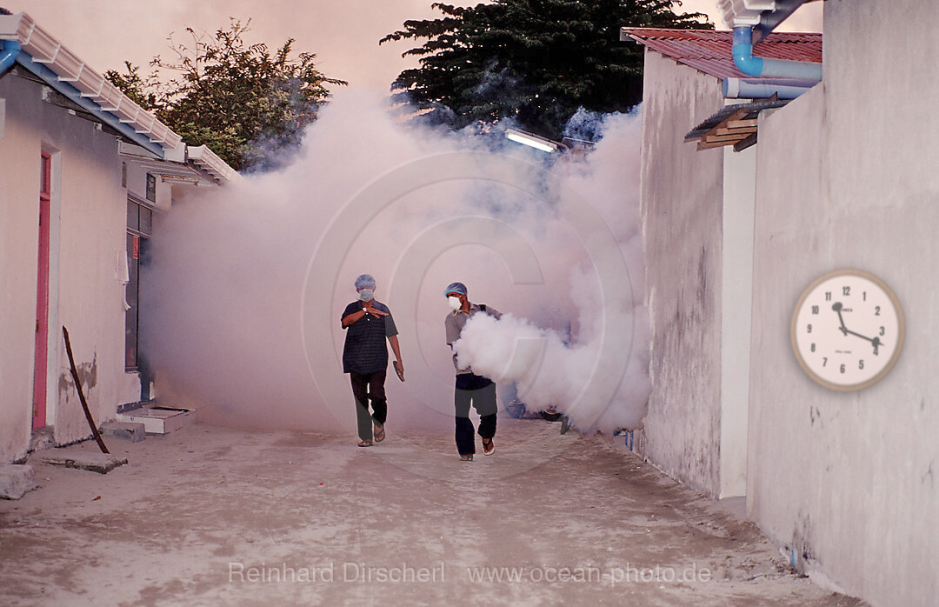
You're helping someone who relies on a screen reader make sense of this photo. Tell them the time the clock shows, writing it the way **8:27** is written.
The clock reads **11:18**
